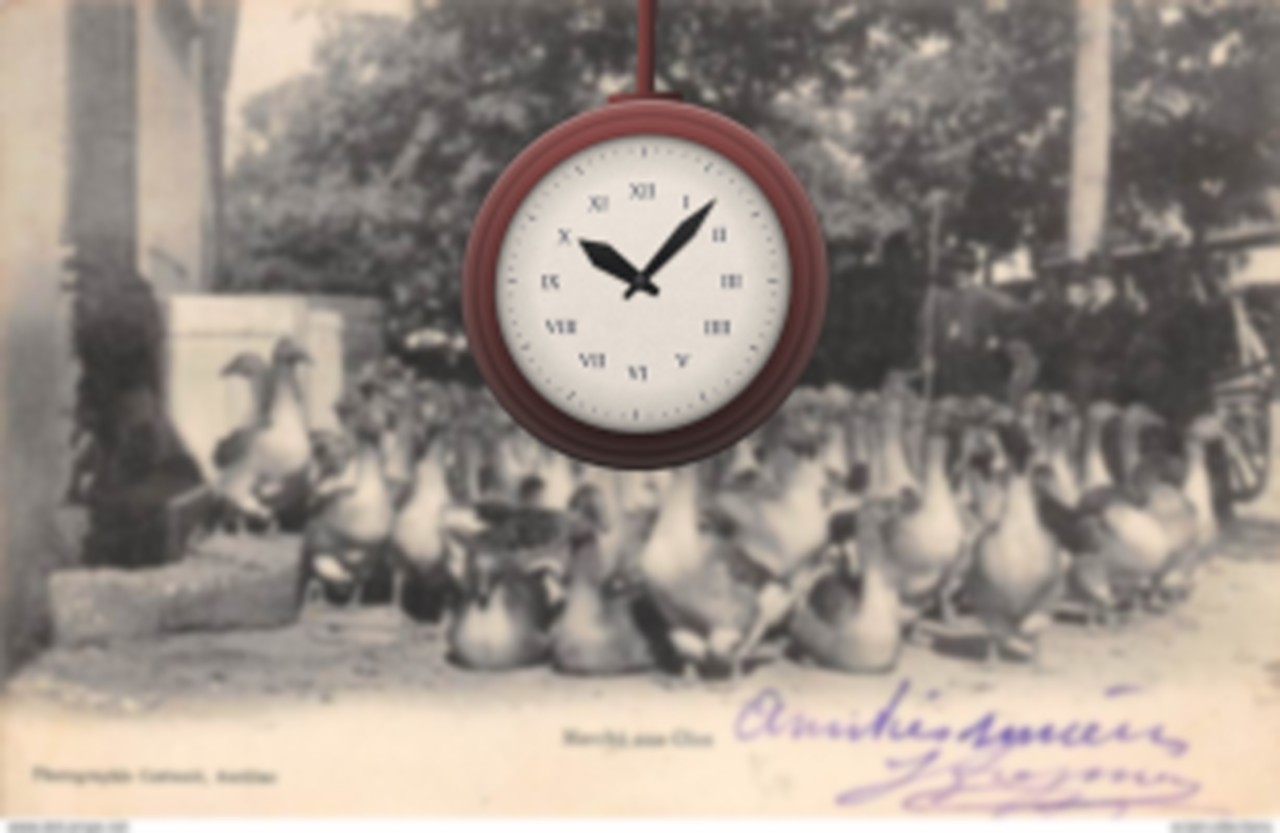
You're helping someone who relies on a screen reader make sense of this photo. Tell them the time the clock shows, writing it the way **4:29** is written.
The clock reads **10:07**
